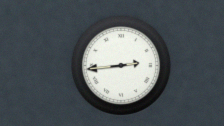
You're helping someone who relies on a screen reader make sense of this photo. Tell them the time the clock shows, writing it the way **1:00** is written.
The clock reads **2:44**
